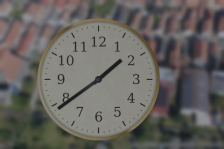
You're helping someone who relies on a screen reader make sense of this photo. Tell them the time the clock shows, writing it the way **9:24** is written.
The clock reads **1:39**
